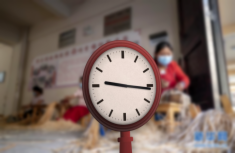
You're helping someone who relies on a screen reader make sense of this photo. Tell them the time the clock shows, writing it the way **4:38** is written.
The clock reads **9:16**
